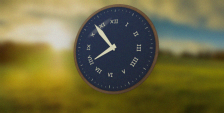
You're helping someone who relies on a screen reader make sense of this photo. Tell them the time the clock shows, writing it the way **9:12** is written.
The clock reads **7:53**
